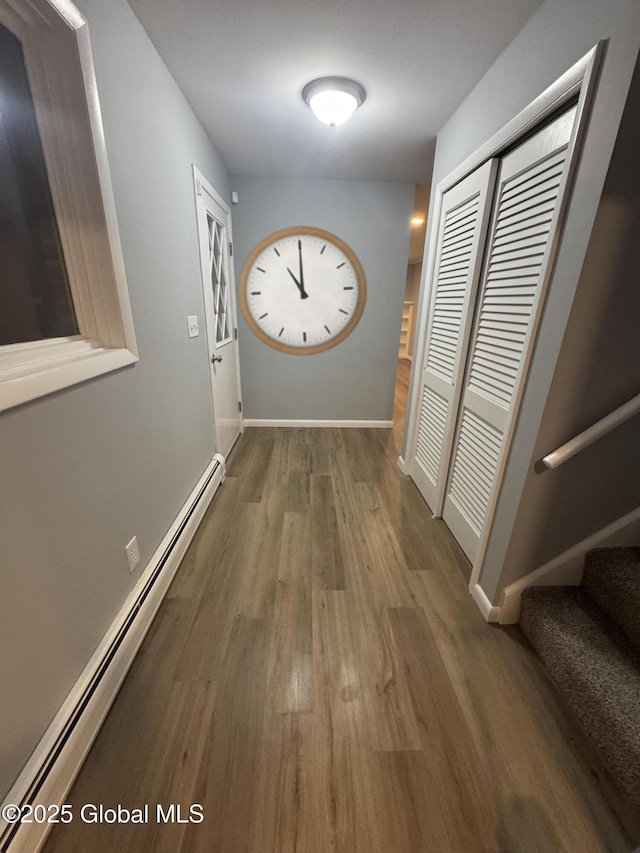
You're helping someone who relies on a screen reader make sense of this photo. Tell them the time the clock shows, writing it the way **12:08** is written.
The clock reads **11:00**
